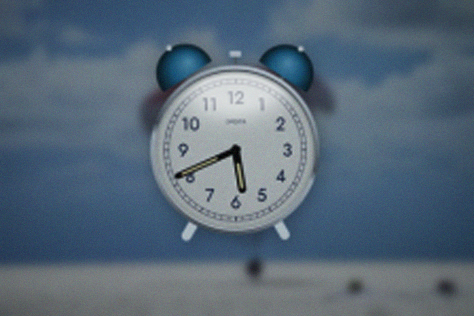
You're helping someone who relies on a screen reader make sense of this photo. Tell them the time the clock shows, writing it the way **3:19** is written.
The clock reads **5:41**
